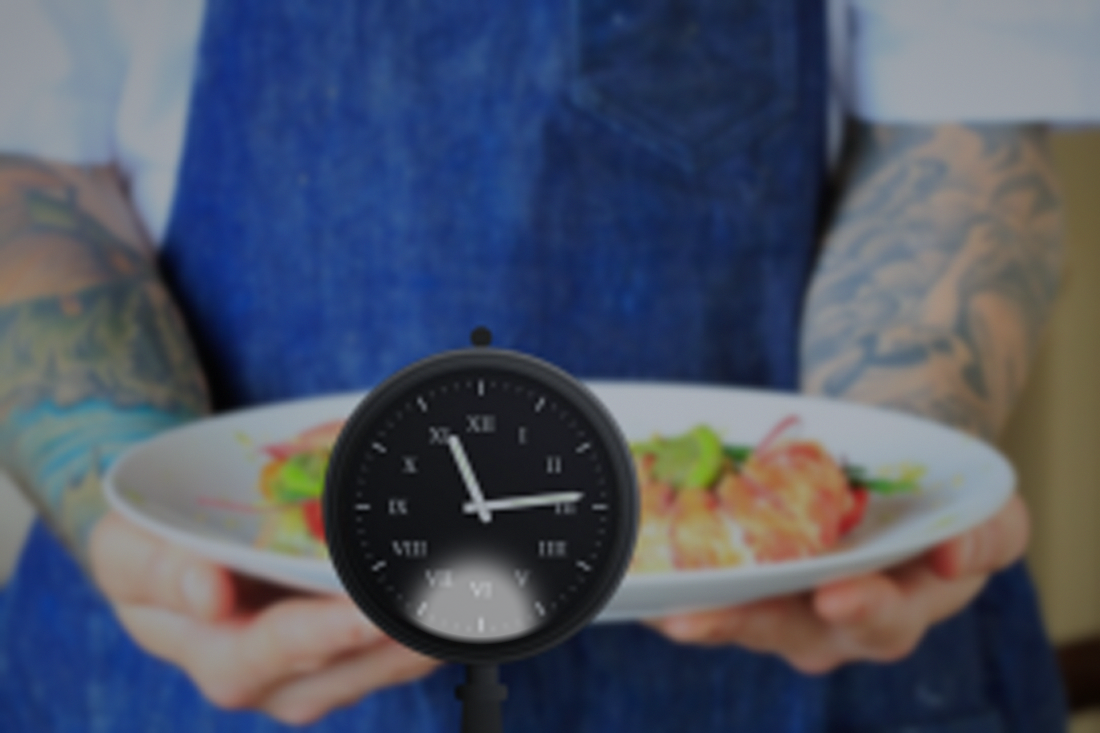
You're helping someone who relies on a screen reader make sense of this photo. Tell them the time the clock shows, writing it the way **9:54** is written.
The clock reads **11:14**
